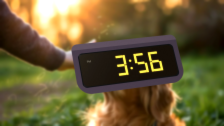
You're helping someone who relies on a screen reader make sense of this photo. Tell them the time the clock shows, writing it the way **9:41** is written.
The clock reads **3:56**
